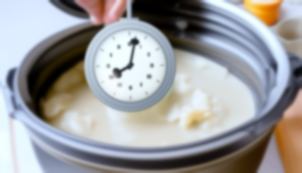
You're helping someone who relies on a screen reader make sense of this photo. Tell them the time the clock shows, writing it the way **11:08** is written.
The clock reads **8:02**
